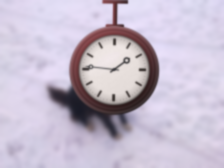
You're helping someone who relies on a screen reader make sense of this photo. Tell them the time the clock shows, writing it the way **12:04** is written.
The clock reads **1:46**
